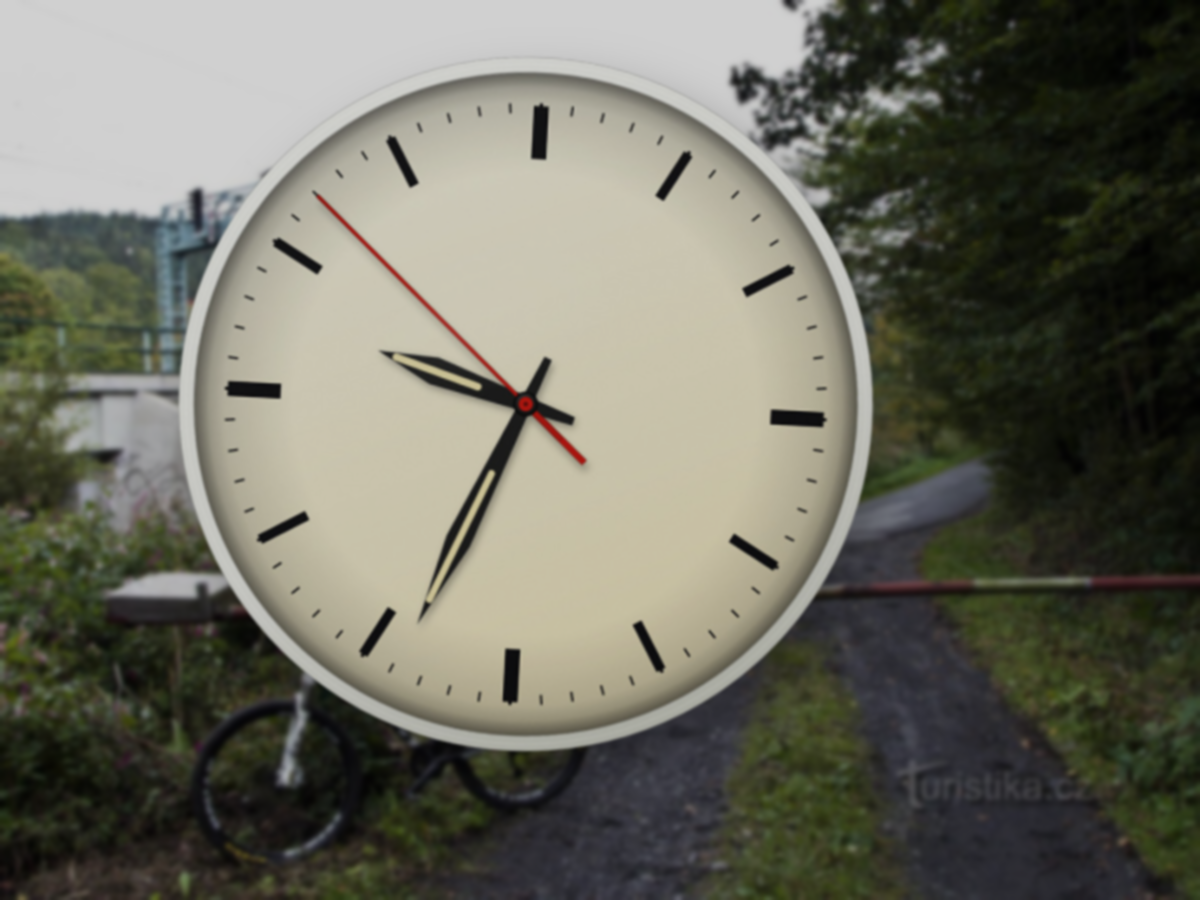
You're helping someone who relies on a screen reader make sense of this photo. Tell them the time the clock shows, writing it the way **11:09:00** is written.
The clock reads **9:33:52**
